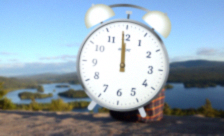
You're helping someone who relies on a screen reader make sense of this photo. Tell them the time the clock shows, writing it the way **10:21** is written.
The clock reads **11:59**
